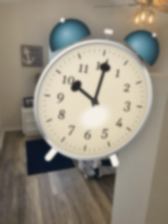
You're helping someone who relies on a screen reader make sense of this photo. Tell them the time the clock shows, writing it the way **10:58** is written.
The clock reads **10:01**
